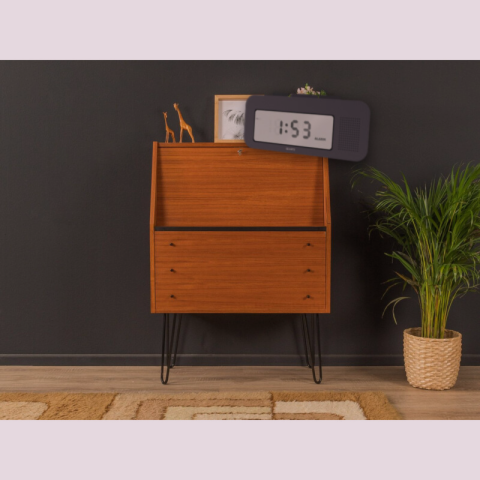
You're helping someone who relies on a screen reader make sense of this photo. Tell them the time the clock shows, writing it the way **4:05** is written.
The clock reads **1:53**
